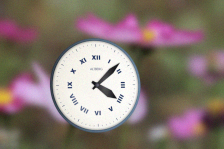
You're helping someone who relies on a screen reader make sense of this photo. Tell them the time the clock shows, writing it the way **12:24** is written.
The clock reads **4:08**
